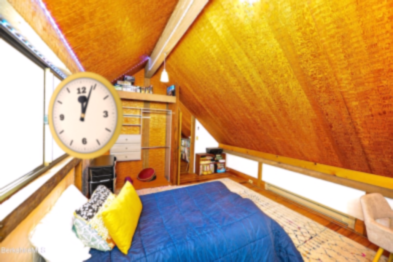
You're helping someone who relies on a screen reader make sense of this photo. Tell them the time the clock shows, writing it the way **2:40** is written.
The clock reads **12:04**
